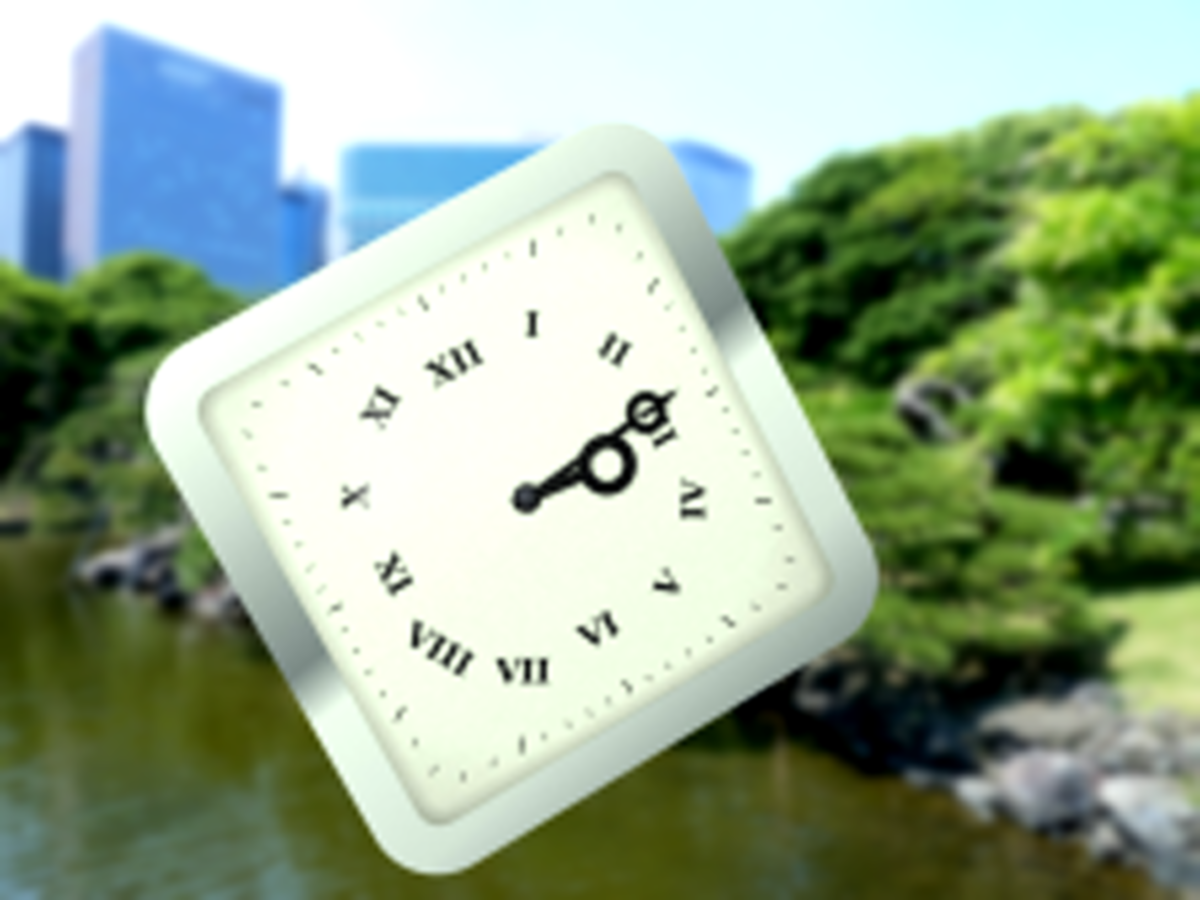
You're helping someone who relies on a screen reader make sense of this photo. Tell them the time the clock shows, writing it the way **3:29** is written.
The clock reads **3:14**
